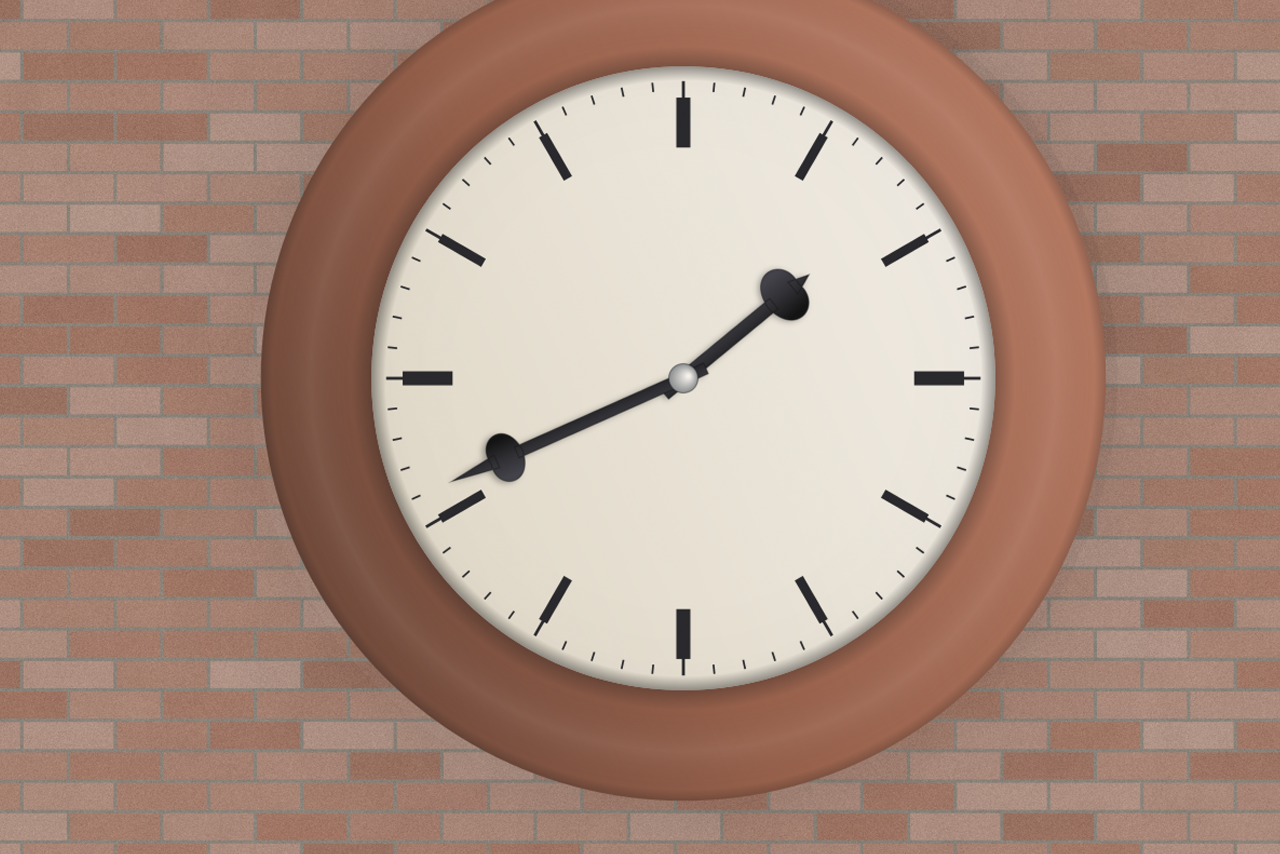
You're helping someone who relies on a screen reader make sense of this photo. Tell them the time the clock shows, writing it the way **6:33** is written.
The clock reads **1:41**
